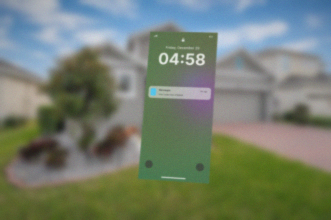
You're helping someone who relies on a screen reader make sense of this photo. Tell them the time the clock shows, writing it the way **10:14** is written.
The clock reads **4:58**
